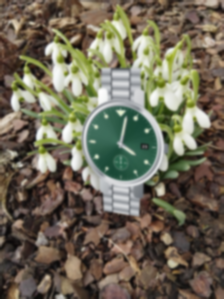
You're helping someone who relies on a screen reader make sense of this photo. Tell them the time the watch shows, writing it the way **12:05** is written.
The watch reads **4:02**
